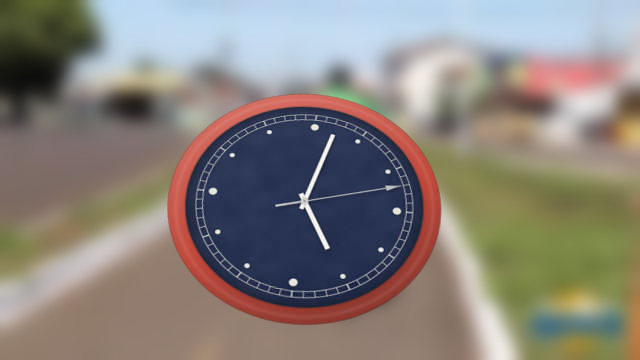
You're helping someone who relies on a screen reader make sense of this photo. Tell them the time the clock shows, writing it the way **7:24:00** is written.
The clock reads **5:02:12**
